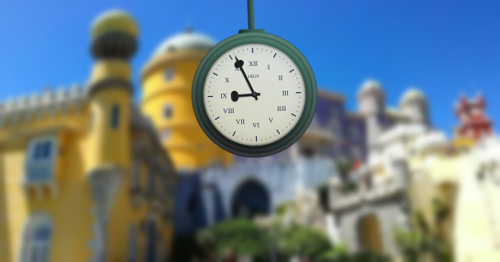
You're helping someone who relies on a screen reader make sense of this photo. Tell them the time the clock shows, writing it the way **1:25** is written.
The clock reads **8:56**
